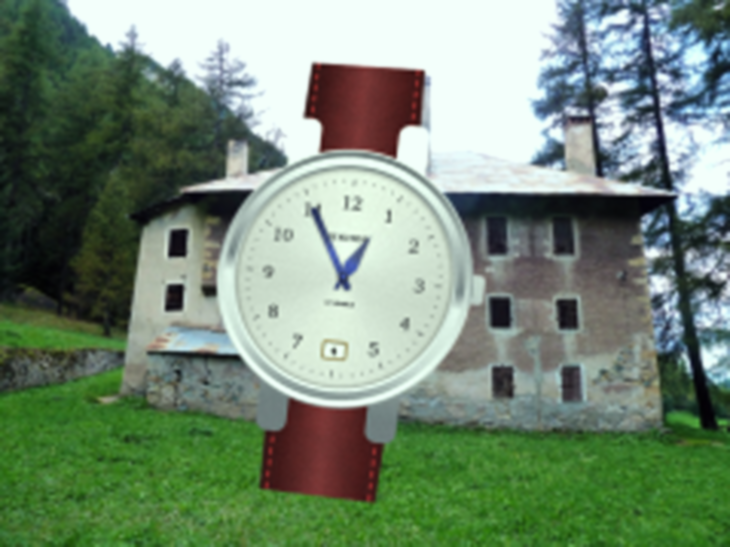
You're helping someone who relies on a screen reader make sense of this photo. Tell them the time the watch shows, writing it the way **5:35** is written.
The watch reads **12:55**
